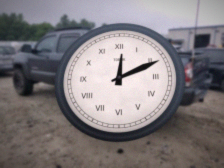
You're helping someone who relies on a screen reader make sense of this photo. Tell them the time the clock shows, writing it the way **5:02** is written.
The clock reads **12:11**
